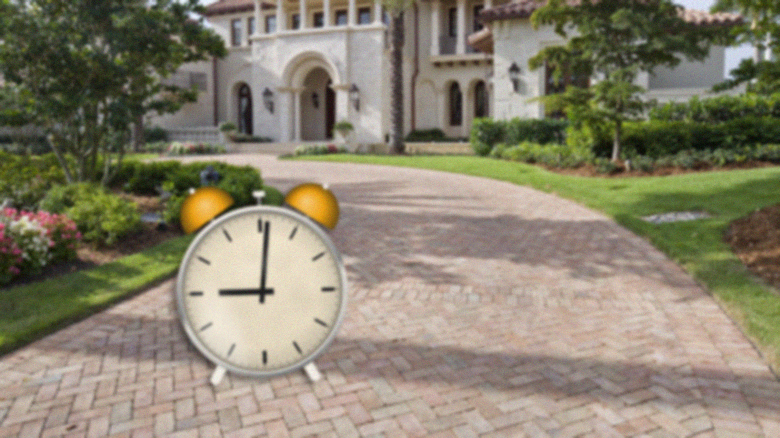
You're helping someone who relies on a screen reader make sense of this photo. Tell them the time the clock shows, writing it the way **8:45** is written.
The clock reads **9:01**
